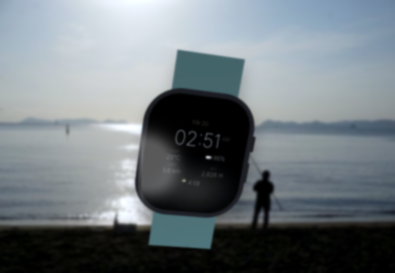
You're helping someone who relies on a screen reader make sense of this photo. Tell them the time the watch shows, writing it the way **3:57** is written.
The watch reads **2:51**
